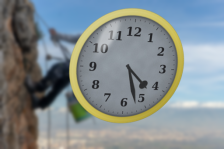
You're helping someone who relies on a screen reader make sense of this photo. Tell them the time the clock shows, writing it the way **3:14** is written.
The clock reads **4:27**
